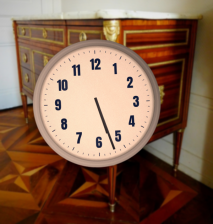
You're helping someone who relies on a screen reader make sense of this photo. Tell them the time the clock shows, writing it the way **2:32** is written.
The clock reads **5:27**
